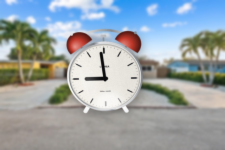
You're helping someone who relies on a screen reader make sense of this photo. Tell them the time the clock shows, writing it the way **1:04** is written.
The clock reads **8:59**
